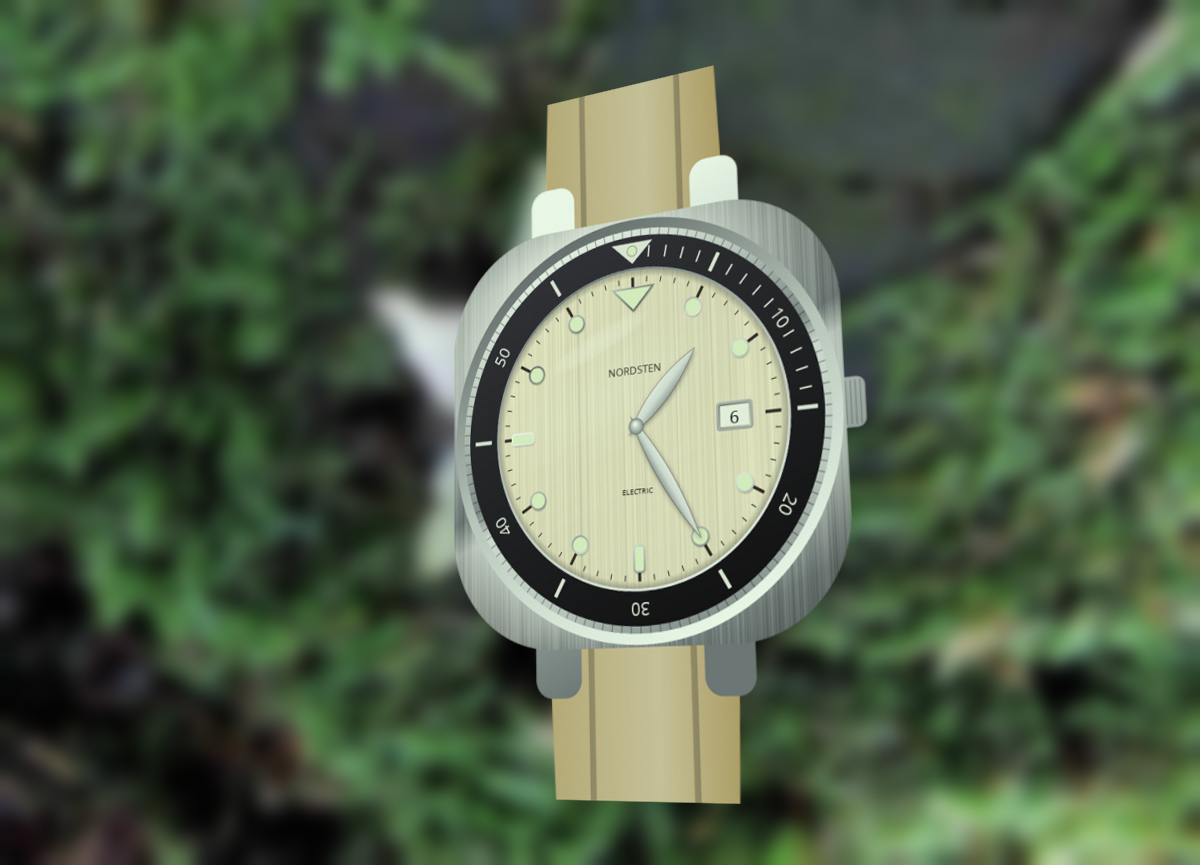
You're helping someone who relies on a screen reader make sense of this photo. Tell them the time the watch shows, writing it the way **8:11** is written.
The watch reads **1:25**
